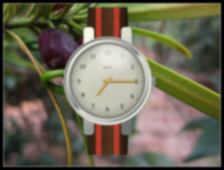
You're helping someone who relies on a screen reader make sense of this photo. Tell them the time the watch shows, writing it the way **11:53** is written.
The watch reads **7:15**
